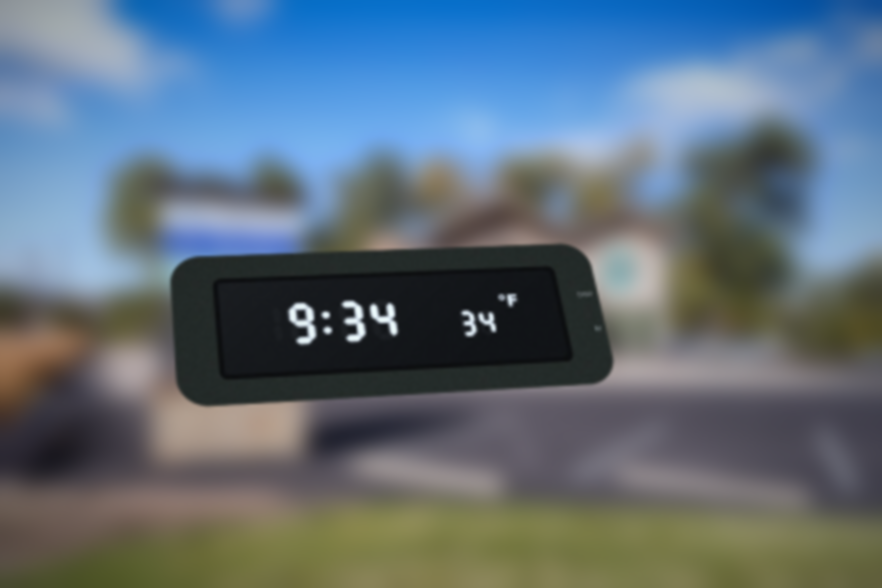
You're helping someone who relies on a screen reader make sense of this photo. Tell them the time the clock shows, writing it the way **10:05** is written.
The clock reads **9:34**
